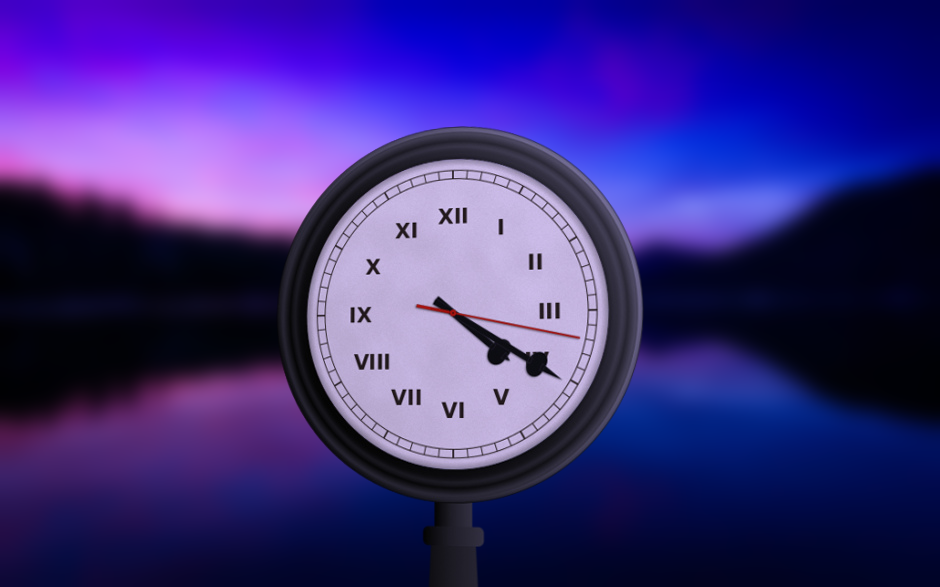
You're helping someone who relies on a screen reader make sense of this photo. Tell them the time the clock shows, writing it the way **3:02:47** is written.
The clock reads **4:20:17**
